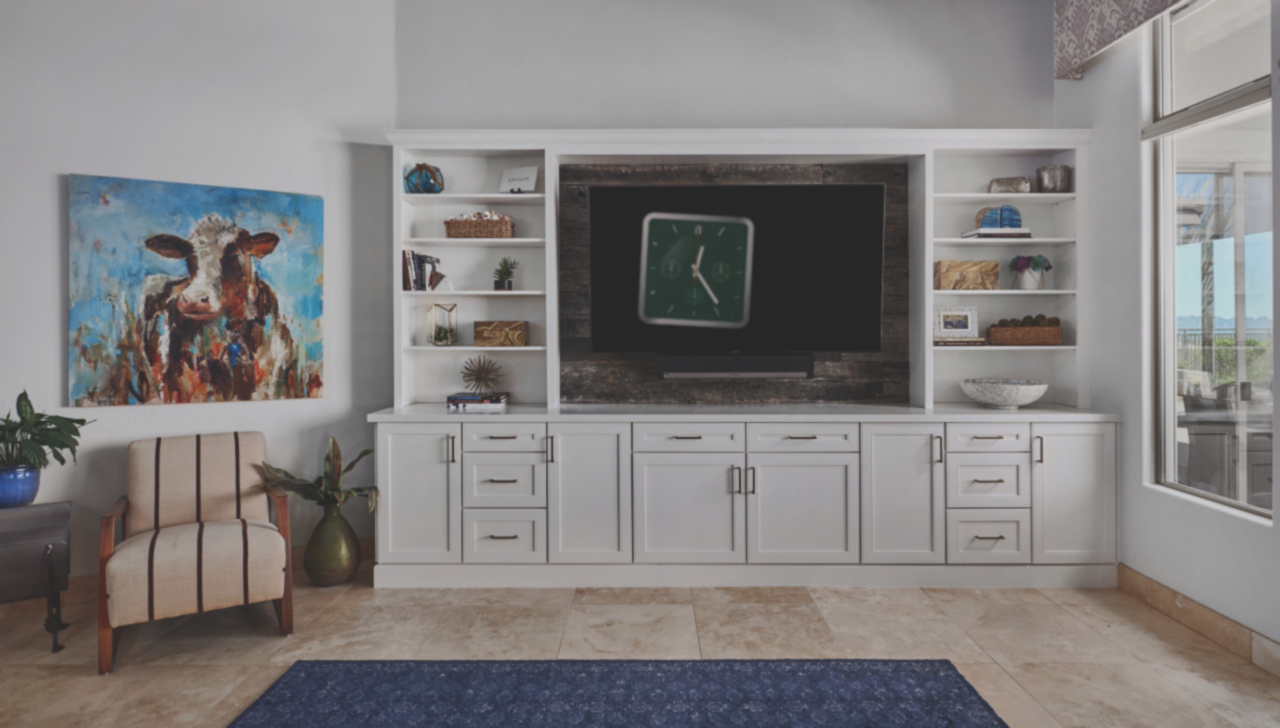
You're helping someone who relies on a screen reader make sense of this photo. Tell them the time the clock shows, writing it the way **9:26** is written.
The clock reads **12:24**
